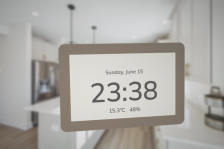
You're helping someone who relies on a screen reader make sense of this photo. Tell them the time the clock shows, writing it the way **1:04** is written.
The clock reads **23:38**
